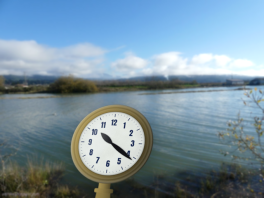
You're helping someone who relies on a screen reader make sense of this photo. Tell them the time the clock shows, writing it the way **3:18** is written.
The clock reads **10:21**
